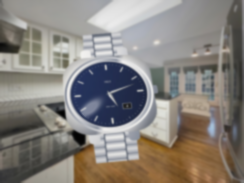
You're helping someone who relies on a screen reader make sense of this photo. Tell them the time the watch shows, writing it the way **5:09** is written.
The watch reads **5:12**
